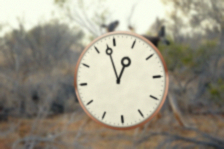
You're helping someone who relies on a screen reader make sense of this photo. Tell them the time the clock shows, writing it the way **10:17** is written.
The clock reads **12:58**
